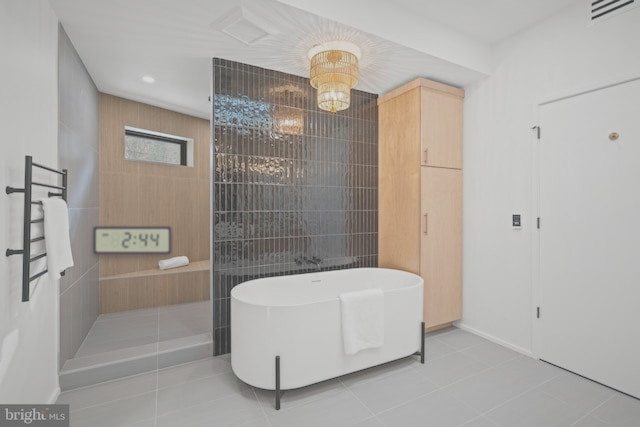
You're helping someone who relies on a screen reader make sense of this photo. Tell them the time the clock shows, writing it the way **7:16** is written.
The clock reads **2:44**
